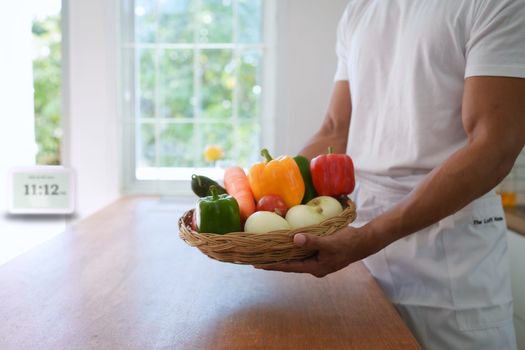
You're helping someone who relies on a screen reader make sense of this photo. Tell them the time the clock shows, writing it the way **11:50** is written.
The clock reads **11:12**
